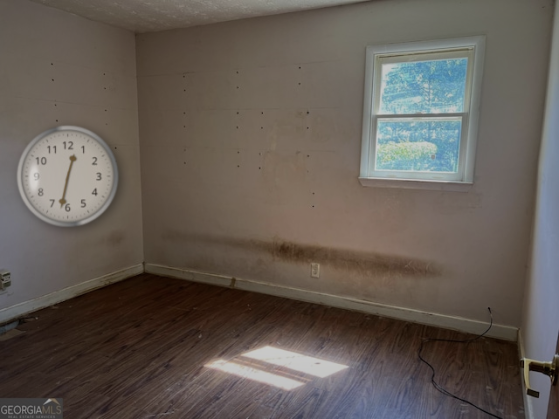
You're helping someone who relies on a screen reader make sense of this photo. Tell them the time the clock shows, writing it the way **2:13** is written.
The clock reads **12:32**
